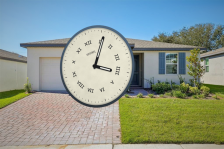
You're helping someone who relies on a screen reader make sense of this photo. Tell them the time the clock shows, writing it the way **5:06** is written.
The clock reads **4:06**
